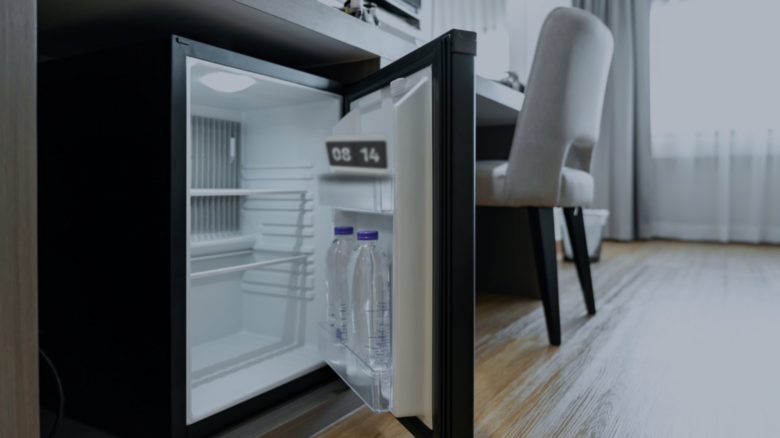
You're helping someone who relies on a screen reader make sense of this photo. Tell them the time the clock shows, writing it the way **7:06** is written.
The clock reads **8:14**
